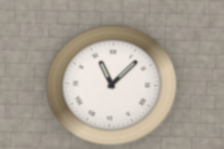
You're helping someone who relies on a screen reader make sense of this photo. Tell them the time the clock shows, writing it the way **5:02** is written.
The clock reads **11:07**
